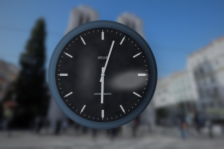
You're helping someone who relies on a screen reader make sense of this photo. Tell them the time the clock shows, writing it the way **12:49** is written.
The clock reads **6:03**
